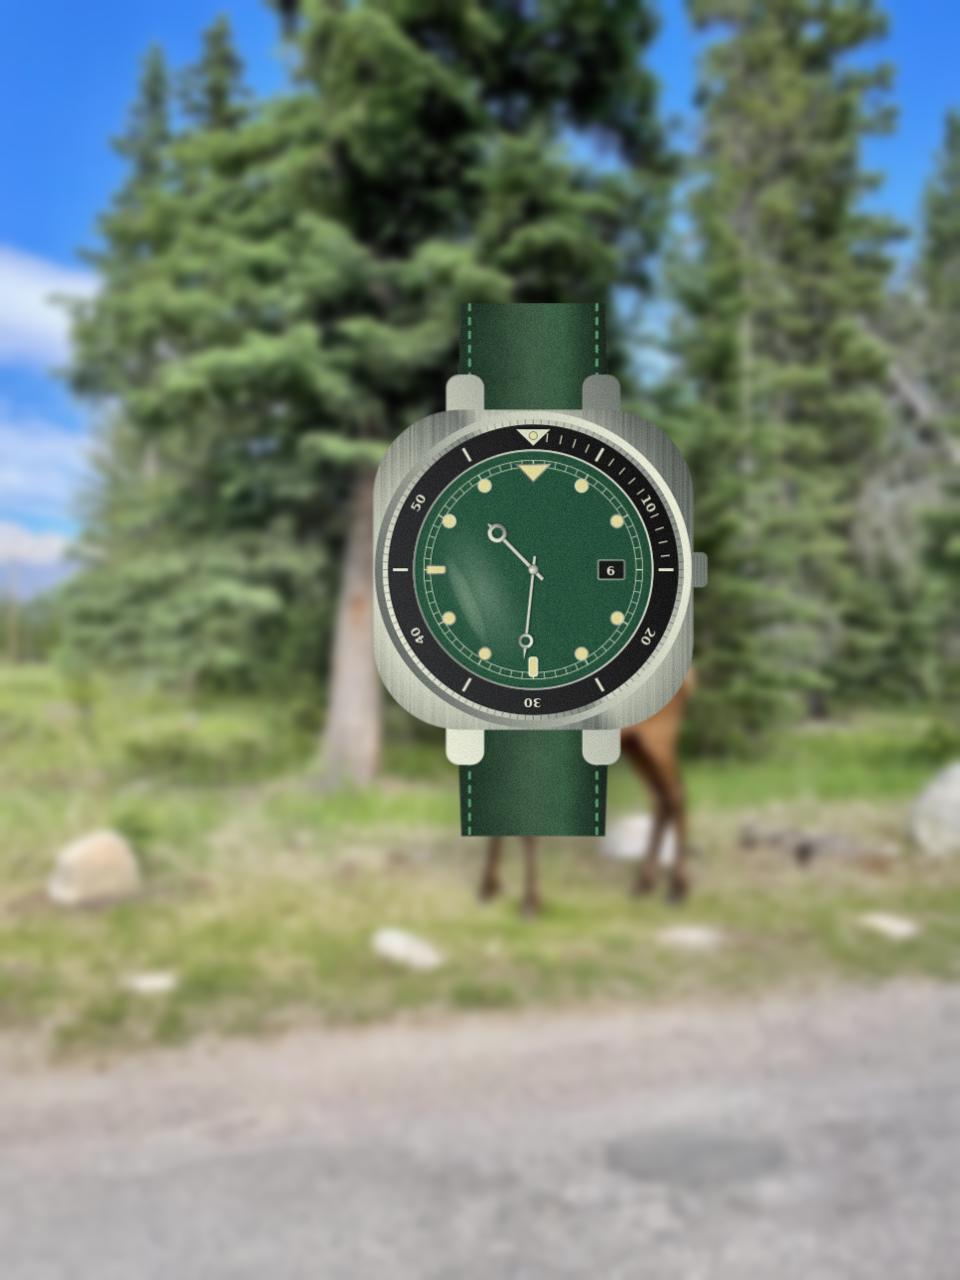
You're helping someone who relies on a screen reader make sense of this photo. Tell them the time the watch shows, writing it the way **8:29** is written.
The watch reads **10:31**
